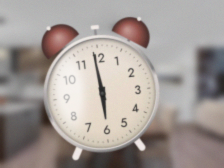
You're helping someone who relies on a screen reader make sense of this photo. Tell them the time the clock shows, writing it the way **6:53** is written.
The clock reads **5:59**
